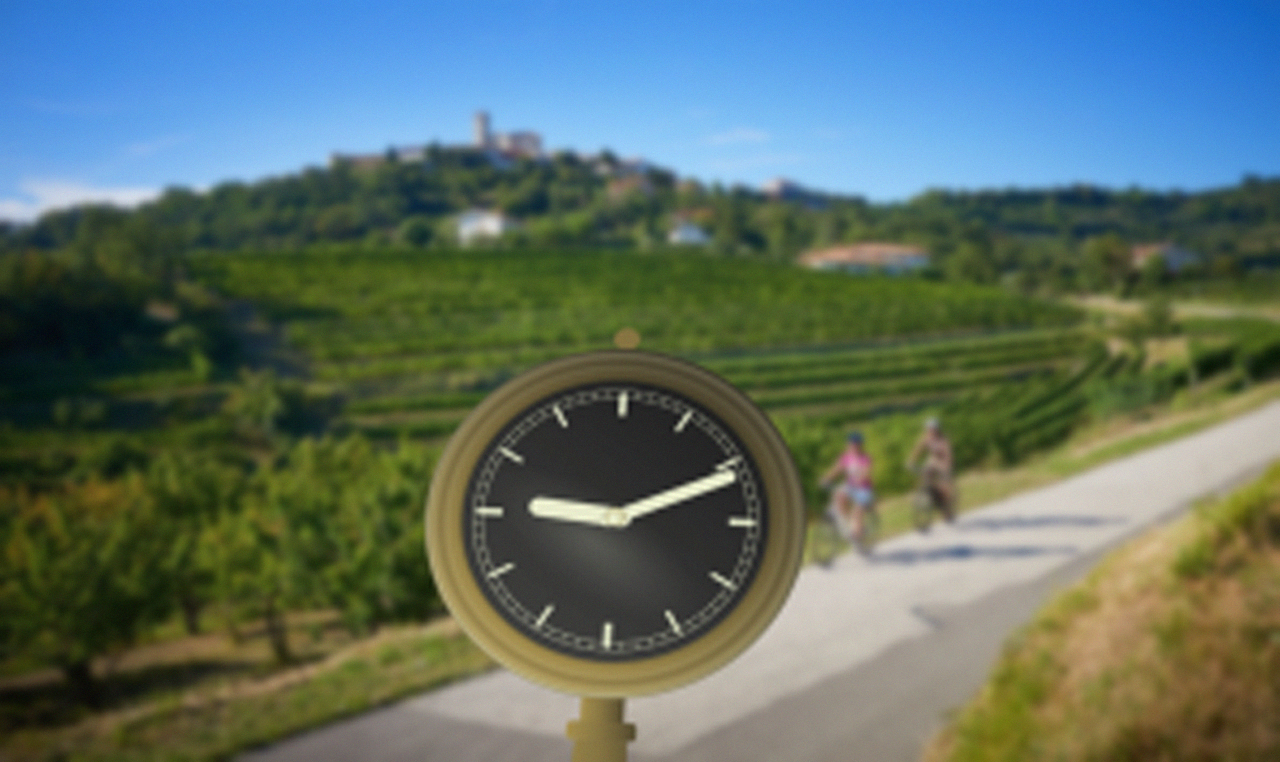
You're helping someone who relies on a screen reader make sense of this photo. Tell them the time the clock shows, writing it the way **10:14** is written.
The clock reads **9:11**
